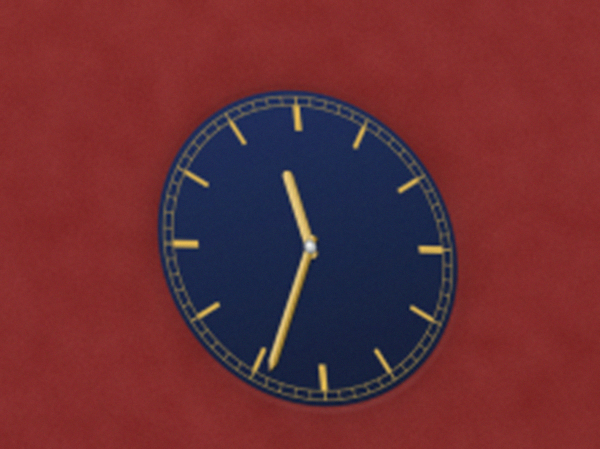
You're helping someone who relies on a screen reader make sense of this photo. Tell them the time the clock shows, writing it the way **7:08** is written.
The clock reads **11:34**
